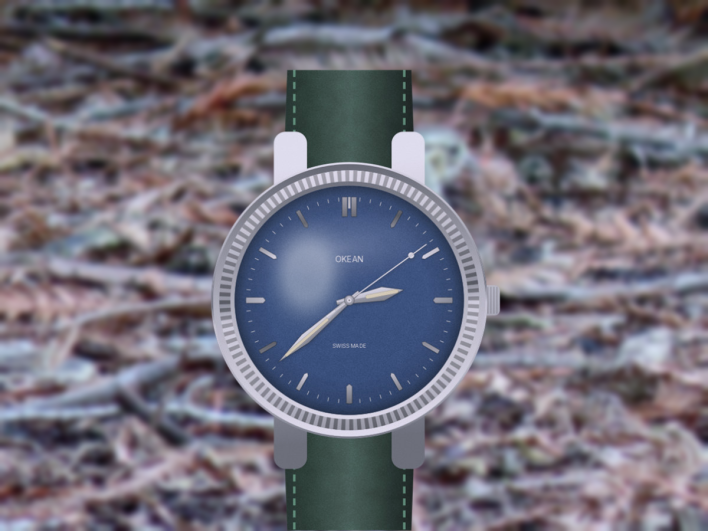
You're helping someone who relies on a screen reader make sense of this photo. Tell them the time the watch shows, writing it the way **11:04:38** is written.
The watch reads **2:38:09**
